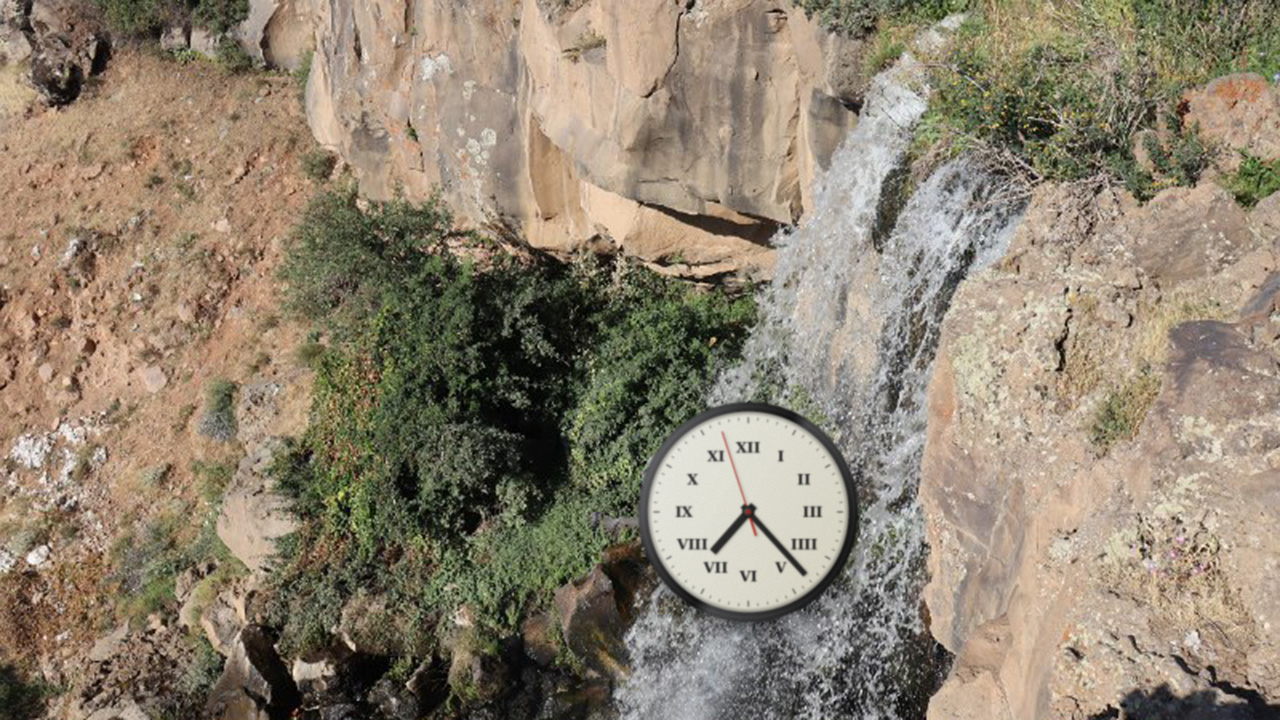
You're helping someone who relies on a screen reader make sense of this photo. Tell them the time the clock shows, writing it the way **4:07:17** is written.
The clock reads **7:22:57**
